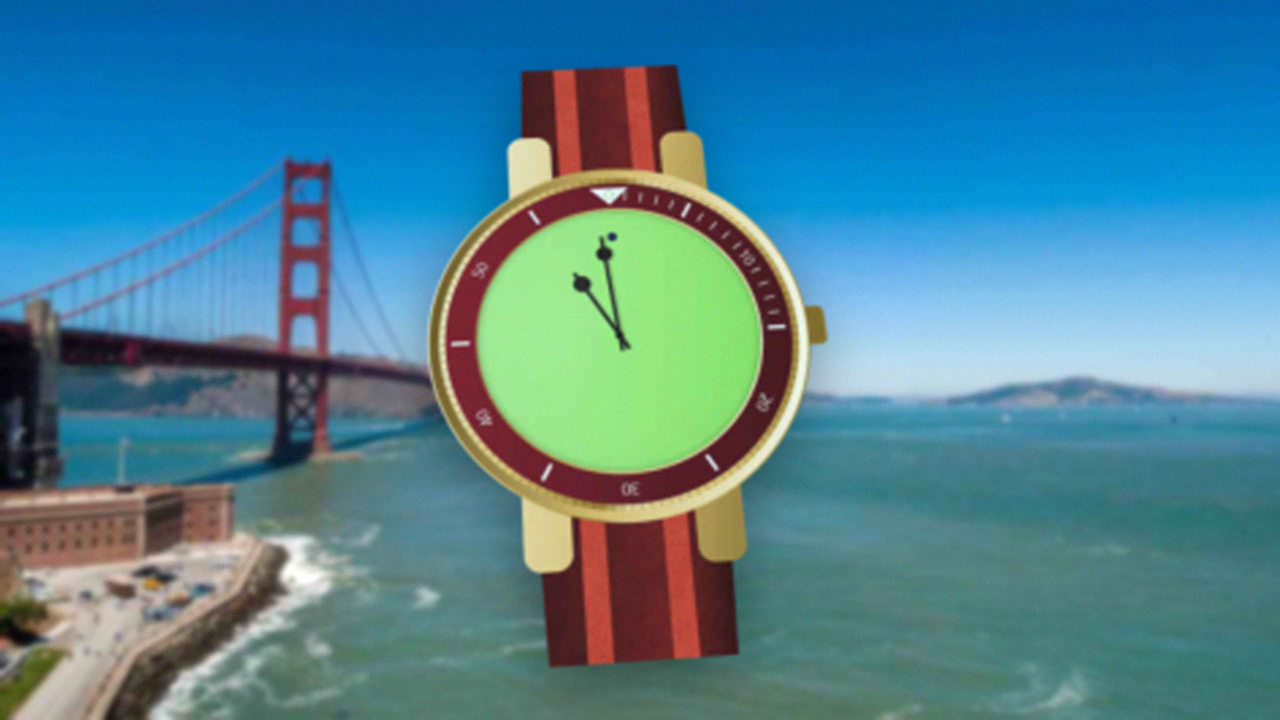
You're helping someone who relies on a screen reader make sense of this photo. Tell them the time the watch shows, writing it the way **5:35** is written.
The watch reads **10:59**
